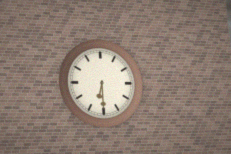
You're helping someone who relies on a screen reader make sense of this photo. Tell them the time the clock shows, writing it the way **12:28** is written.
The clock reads **6:30**
